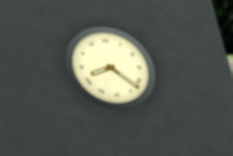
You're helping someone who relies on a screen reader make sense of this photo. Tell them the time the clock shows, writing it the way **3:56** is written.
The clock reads **8:22**
